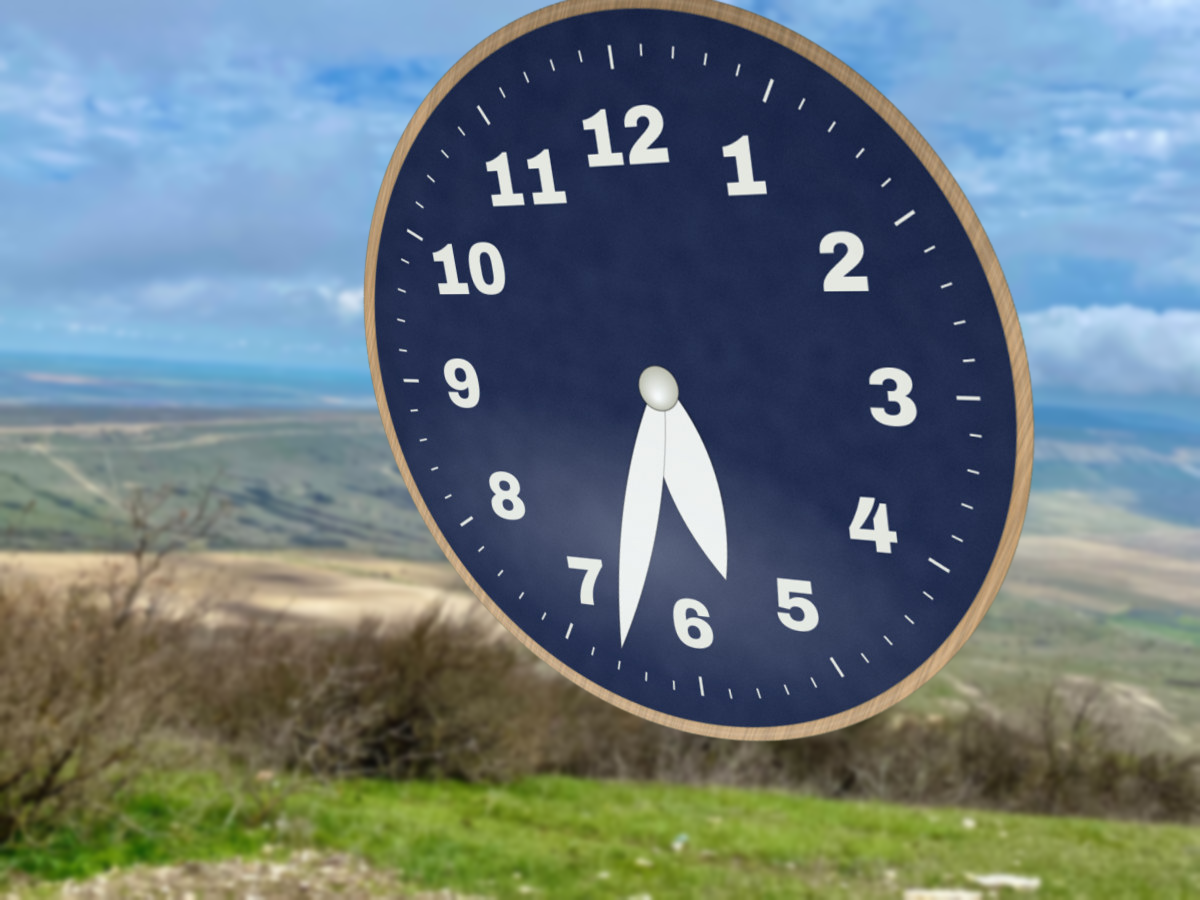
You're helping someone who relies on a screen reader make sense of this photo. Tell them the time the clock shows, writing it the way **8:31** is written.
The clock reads **5:33**
